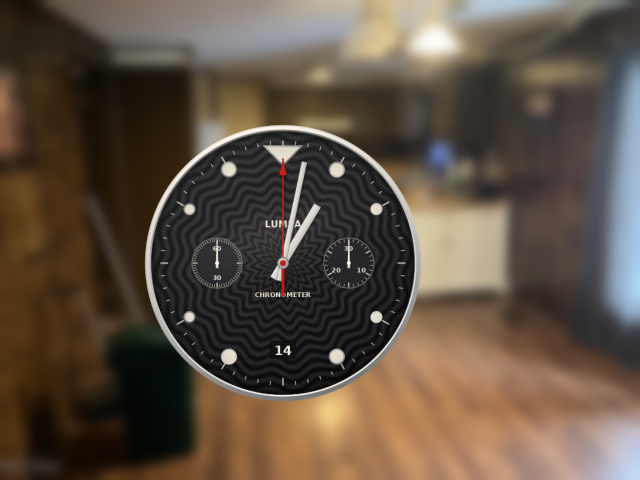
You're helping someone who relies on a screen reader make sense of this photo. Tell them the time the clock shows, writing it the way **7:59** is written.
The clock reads **1:02**
